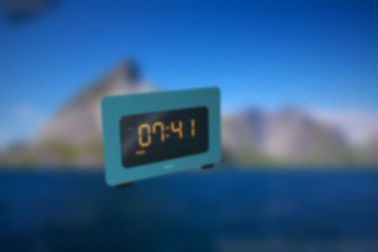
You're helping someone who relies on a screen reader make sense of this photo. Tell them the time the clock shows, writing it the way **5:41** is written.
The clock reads **7:41**
